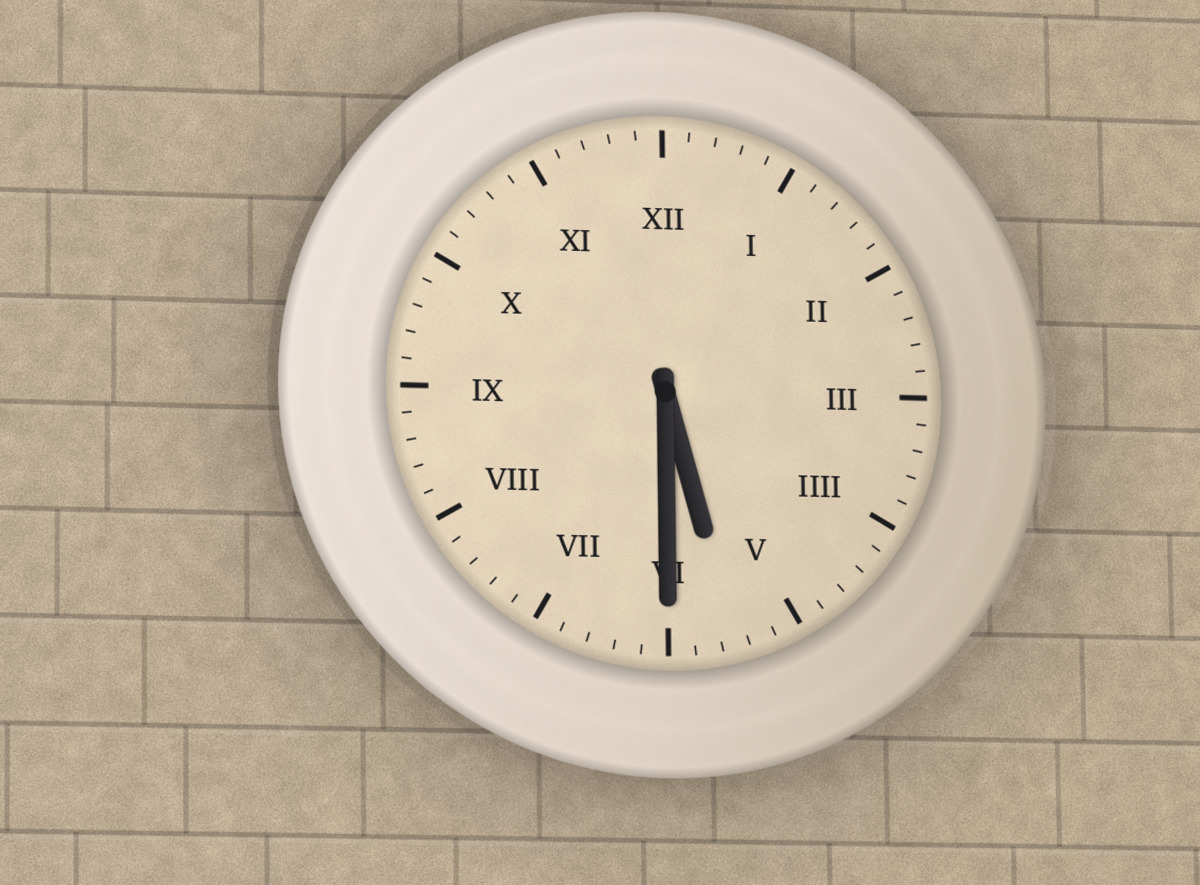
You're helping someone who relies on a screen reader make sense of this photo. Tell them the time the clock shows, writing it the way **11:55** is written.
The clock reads **5:30**
